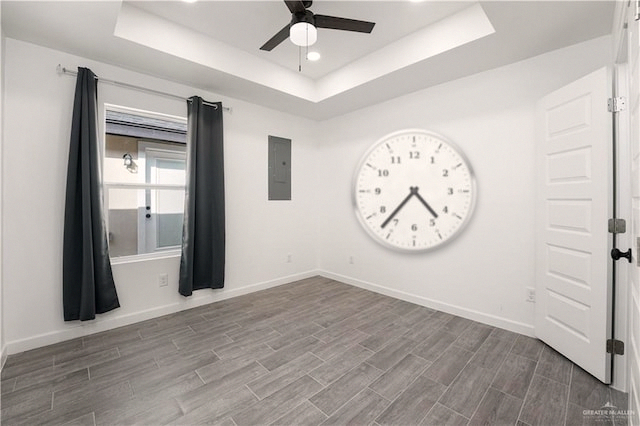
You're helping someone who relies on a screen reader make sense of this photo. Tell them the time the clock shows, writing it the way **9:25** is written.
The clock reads **4:37**
